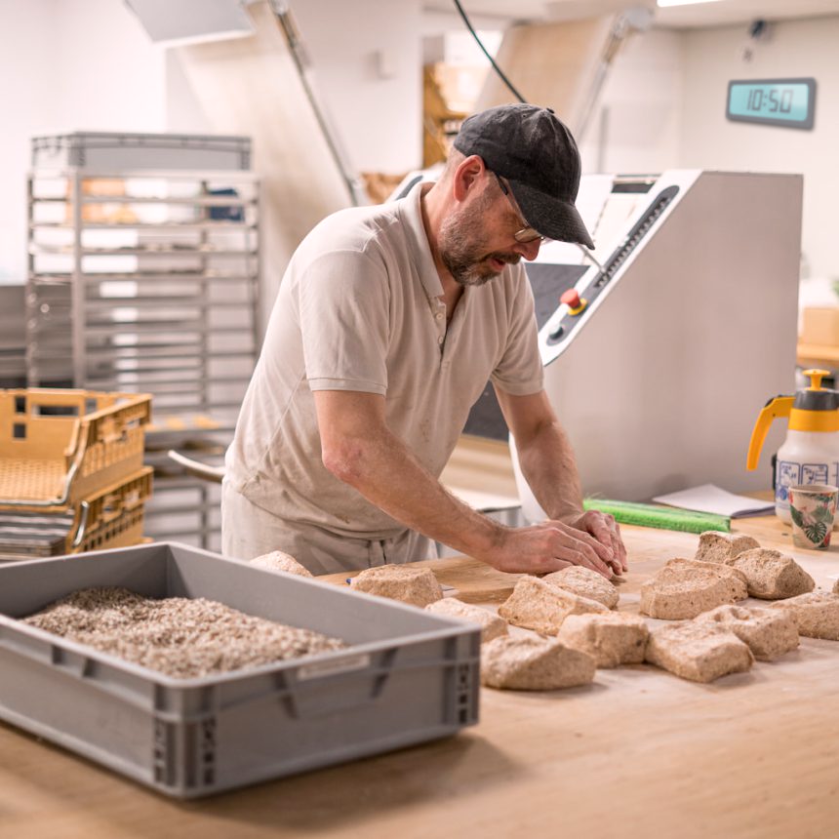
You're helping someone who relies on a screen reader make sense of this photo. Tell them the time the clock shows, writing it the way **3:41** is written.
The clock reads **10:50**
